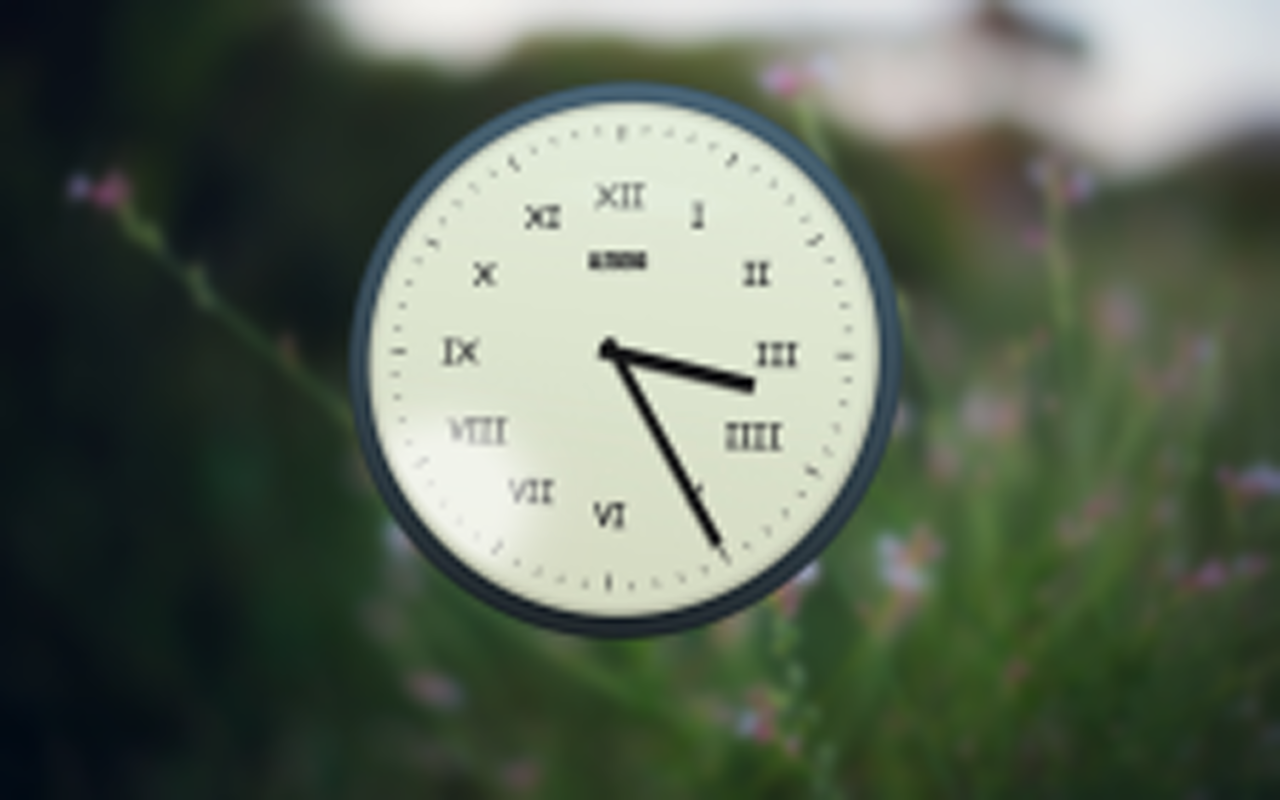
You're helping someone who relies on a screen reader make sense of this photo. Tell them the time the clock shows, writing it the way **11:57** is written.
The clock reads **3:25**
